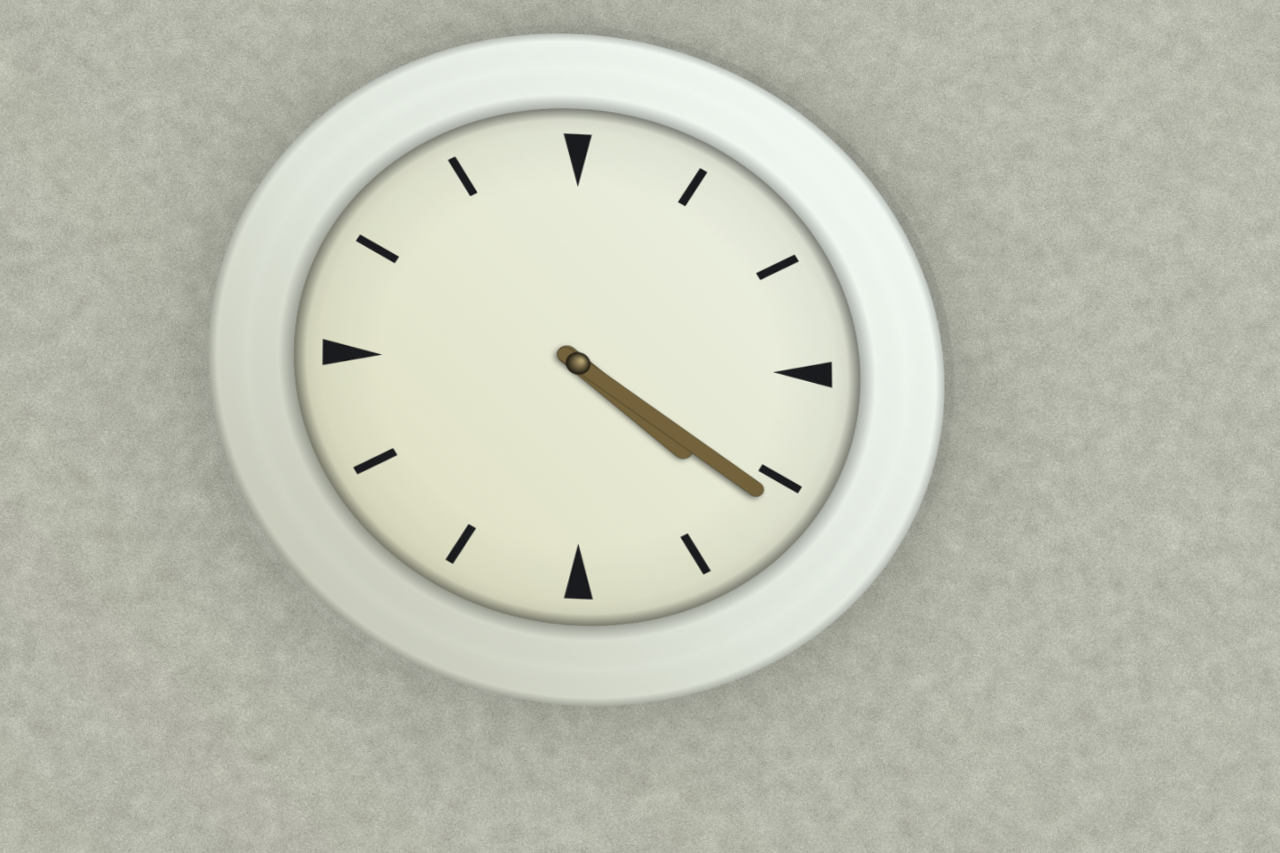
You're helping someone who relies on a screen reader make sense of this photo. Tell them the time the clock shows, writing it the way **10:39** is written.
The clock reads **4:21**
